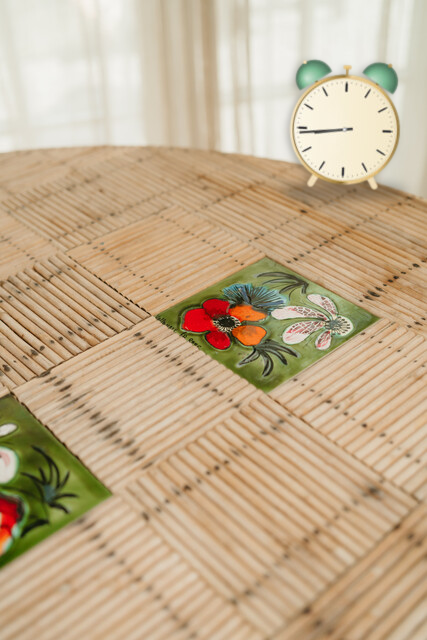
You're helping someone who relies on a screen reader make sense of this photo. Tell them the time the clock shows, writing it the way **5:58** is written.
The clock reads **8:44**
